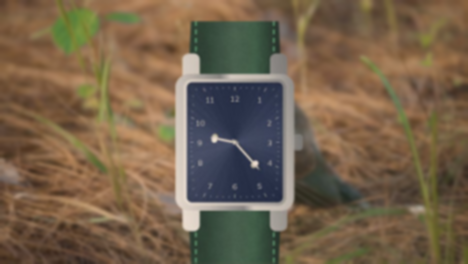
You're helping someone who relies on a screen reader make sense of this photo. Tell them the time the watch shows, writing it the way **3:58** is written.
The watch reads **9:23**
